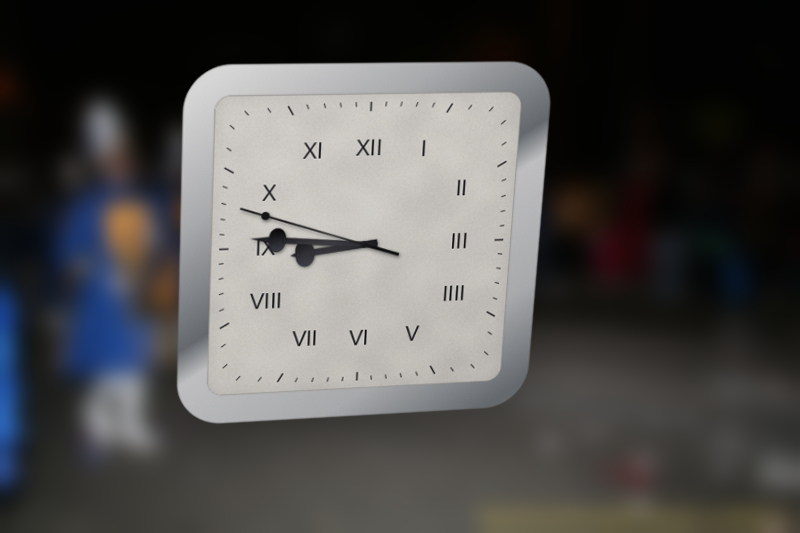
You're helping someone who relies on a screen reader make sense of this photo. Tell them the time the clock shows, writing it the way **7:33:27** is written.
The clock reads **8:45:48**
